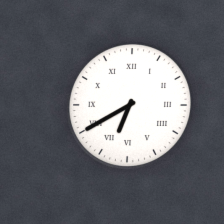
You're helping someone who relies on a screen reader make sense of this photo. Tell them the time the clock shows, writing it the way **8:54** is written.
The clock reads **6:40**
